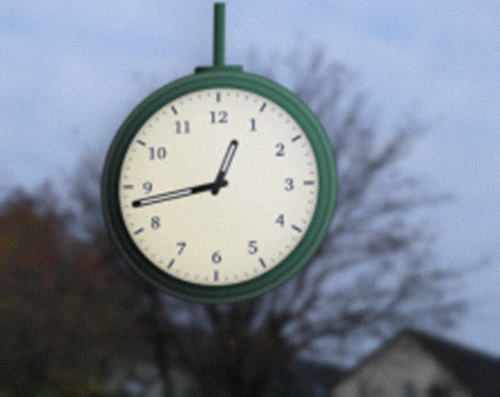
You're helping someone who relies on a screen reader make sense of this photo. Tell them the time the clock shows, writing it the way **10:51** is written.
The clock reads **12:43**
